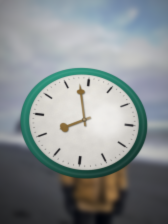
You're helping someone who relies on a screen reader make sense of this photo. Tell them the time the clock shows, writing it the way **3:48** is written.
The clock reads **7:58**
